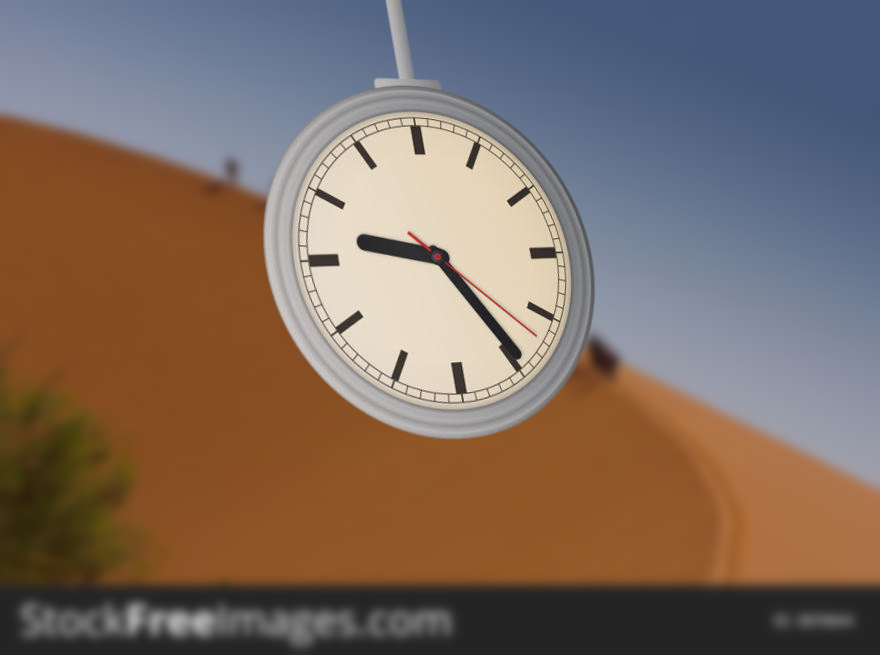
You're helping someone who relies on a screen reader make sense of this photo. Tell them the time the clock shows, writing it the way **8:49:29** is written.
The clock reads **9:24:22**
